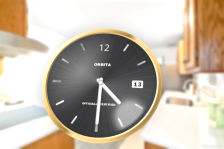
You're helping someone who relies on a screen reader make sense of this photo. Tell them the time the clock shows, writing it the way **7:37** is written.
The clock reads **4:30**
